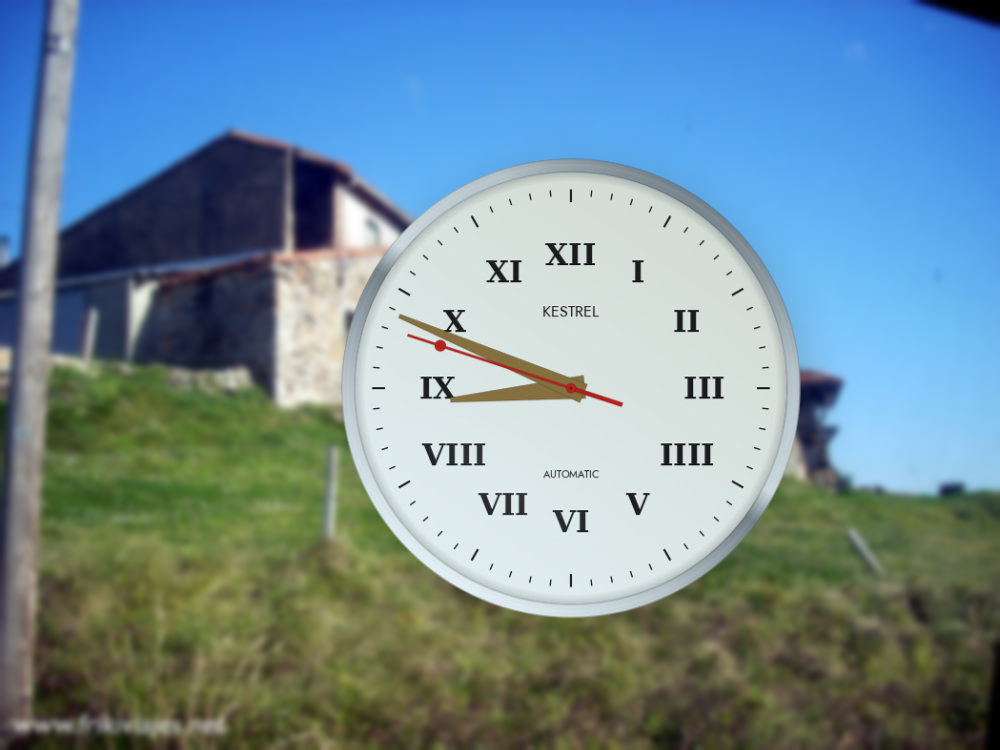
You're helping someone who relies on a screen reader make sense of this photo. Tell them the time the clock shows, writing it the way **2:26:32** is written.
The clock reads **8:48:48**
